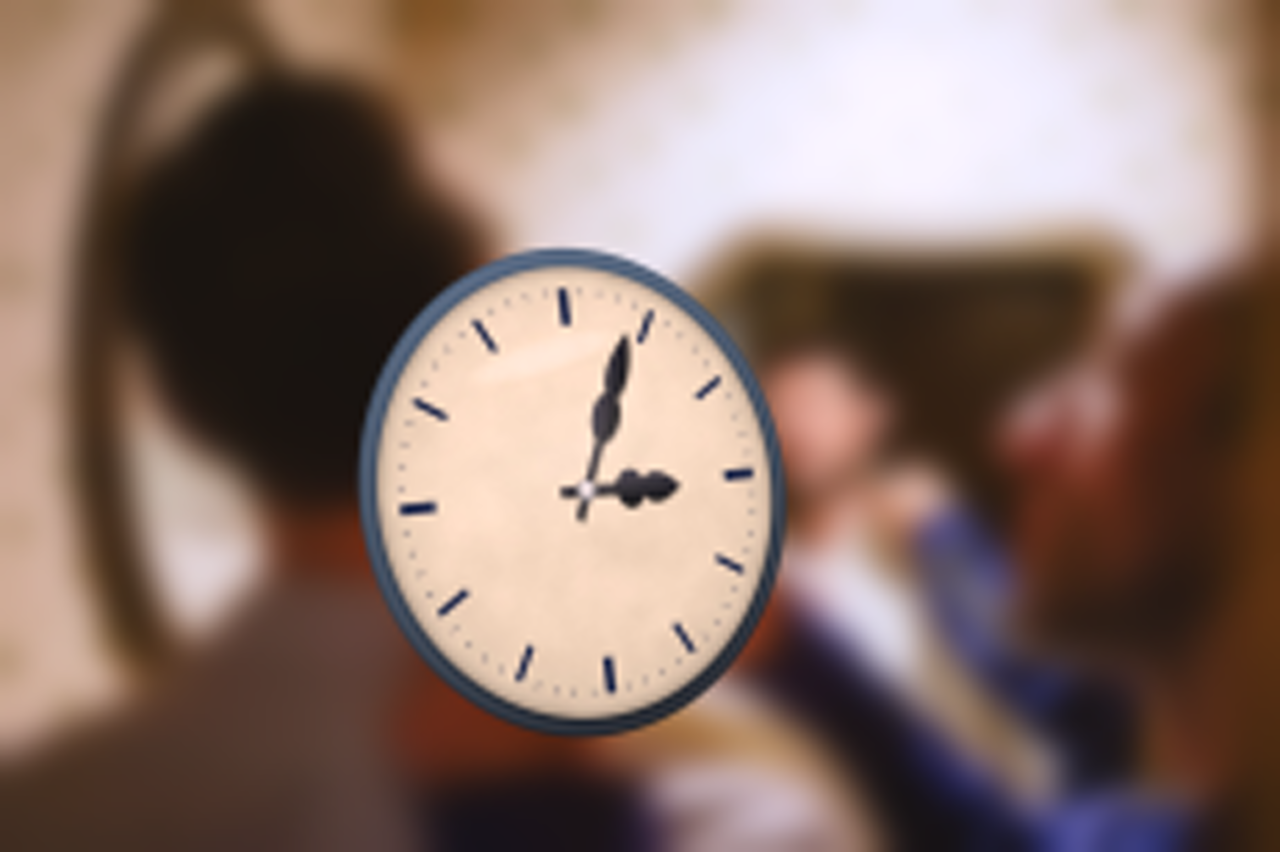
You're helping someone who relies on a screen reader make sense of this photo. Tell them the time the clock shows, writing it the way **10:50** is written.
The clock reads **3:04**
